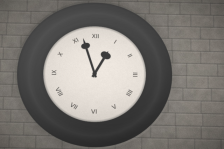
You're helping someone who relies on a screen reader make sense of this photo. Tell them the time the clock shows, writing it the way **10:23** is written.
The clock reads **12:57**
